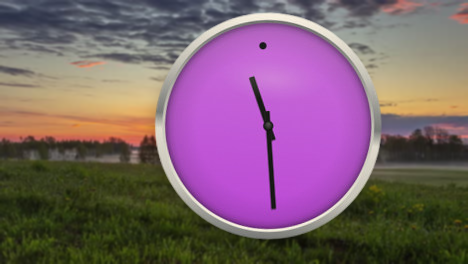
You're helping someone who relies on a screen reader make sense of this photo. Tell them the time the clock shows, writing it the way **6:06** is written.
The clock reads **11:30**
